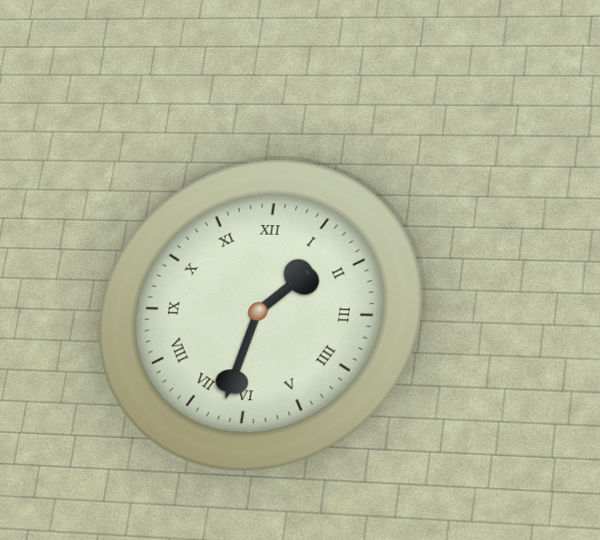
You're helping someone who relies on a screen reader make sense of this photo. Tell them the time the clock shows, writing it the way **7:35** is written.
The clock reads **1:32**
